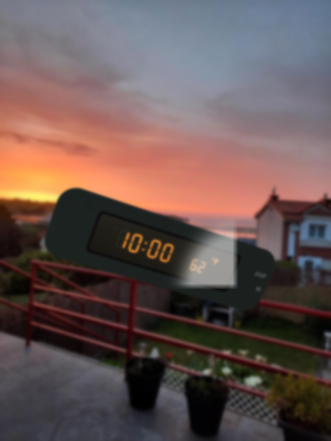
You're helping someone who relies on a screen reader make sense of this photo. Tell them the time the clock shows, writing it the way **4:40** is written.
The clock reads **10:00**
